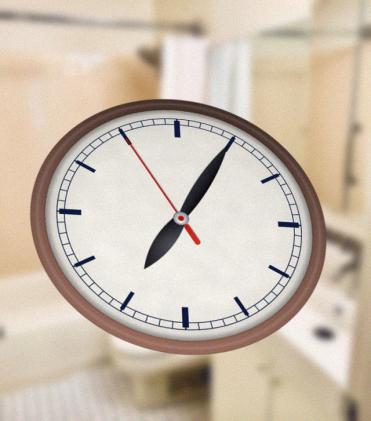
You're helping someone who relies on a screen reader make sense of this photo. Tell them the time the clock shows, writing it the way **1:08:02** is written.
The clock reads **7:04:55**
